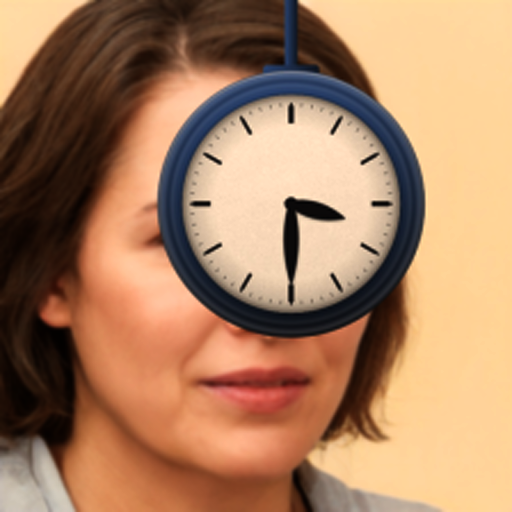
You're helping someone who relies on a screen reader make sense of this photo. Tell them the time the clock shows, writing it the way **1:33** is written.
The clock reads **3:30**
